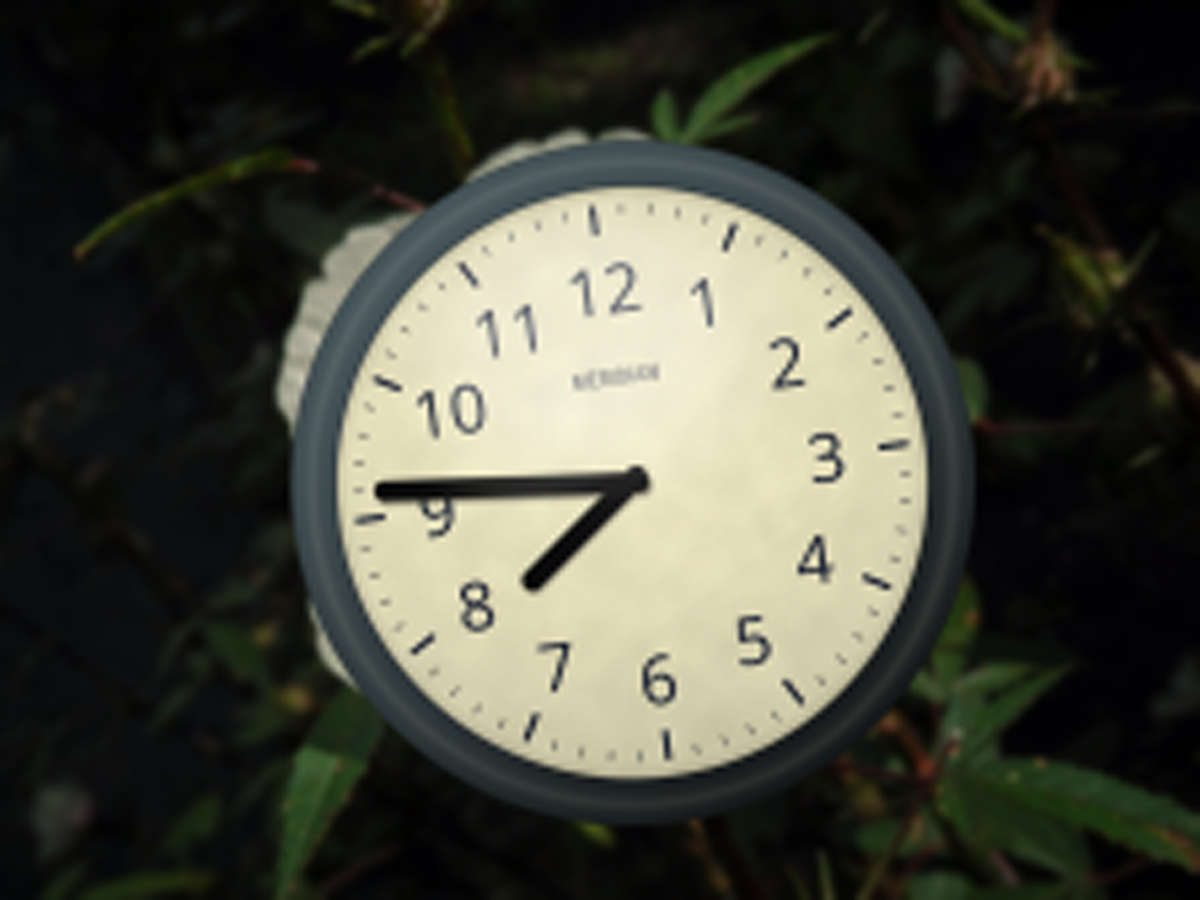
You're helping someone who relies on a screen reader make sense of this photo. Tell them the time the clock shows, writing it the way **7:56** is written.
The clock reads **7:46**
